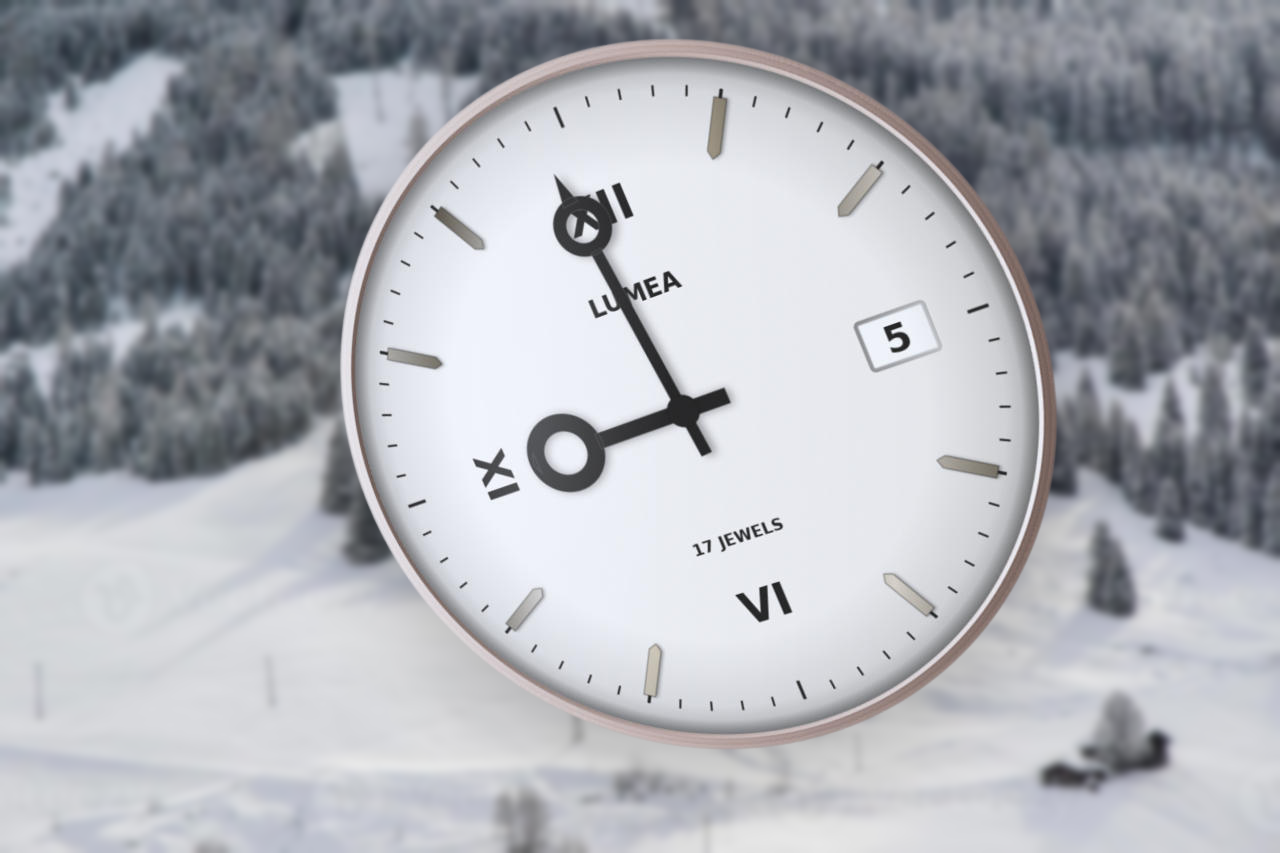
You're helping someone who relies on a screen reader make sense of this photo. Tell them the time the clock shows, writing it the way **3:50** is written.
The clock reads **8:59**
